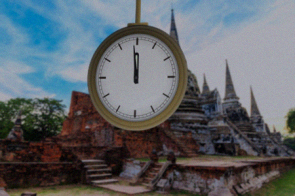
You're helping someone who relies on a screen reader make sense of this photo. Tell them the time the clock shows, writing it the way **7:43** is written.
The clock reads **11:59**
